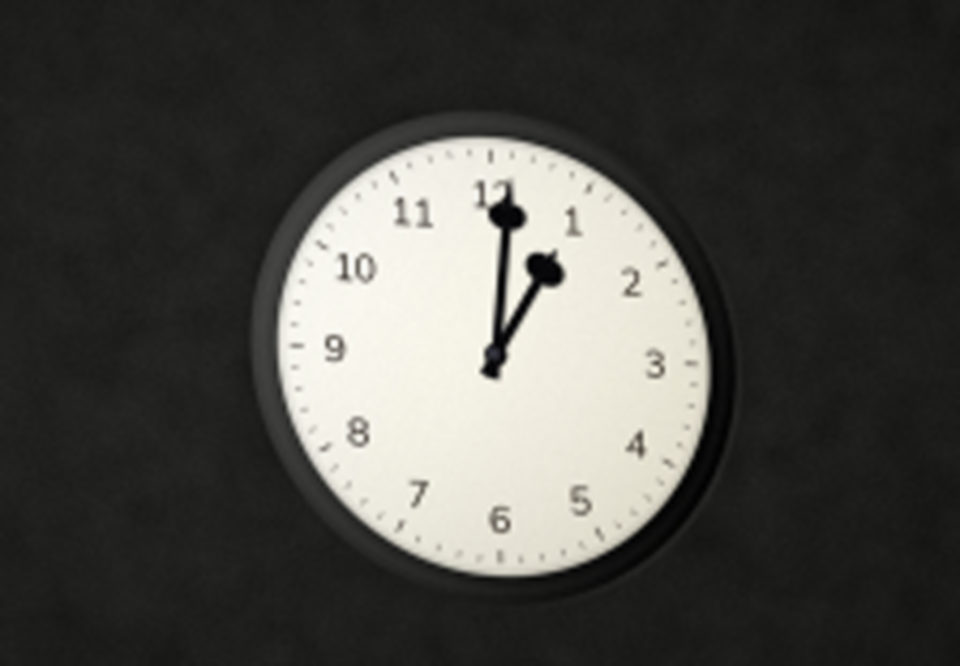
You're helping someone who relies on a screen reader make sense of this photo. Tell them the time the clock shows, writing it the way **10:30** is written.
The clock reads **1:01**
